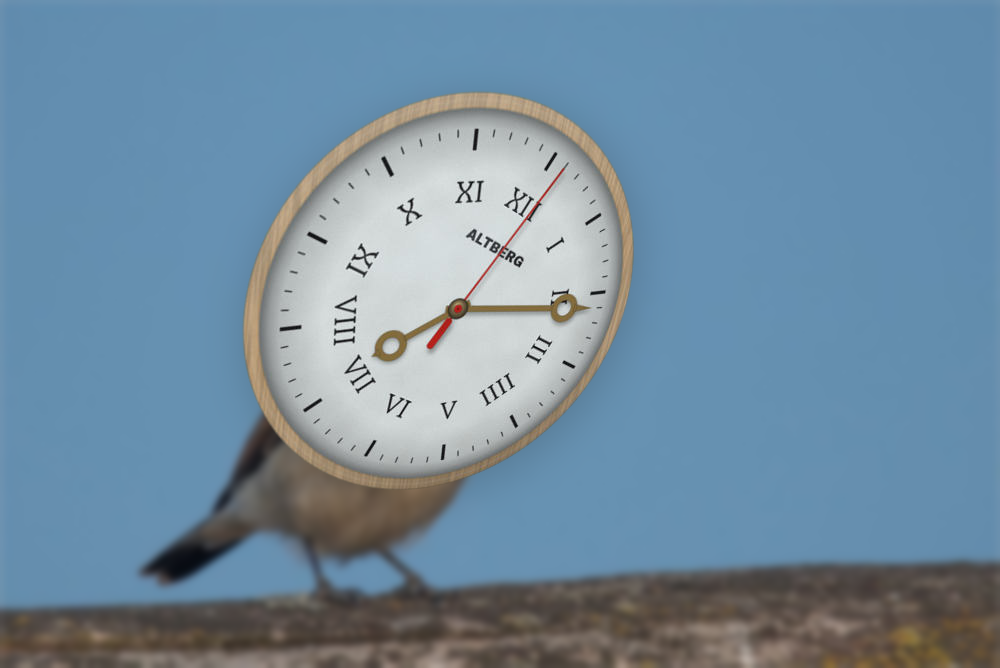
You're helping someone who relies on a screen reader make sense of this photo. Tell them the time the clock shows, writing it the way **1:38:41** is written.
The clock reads **7:11:01**
